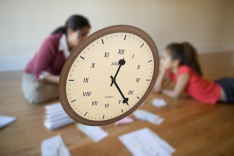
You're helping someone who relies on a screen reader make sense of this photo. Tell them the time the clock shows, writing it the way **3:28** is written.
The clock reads **12:23**
